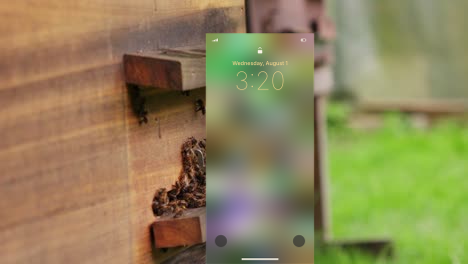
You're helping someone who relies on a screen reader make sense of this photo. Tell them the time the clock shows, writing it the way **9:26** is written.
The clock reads **3:20**
